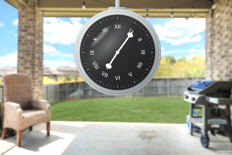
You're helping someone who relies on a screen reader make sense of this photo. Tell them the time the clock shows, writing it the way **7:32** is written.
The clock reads **7:06**
